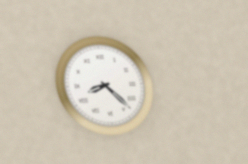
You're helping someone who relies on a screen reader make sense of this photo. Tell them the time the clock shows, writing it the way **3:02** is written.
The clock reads **8:23**
